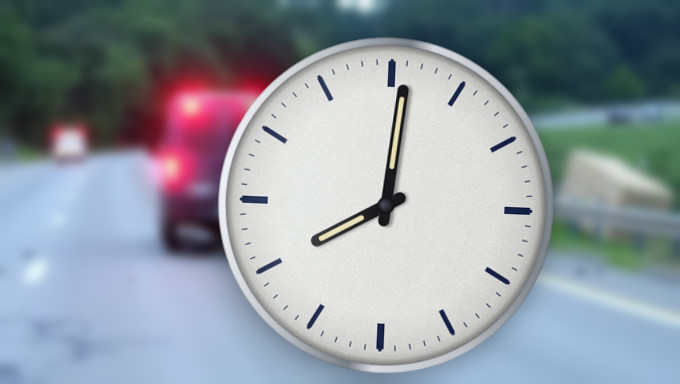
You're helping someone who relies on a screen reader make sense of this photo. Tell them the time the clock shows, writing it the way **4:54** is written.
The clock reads **8:01**
